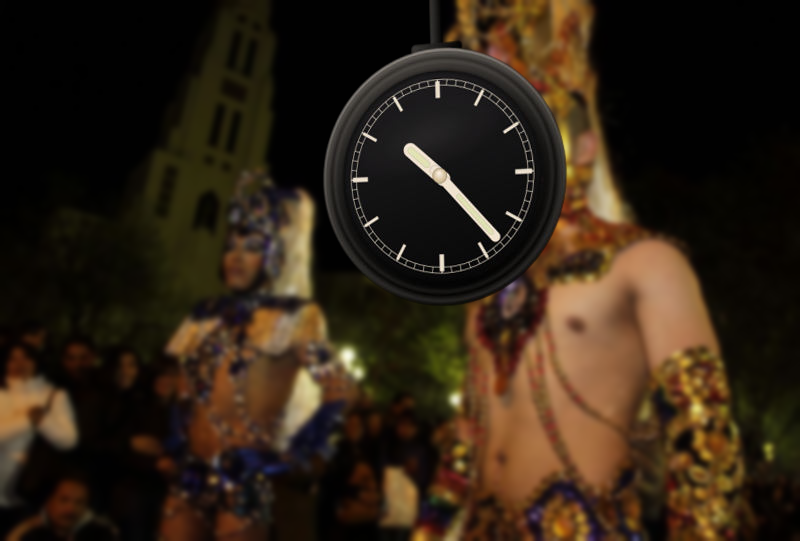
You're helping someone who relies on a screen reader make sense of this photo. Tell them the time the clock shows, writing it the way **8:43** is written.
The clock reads **10:23**
